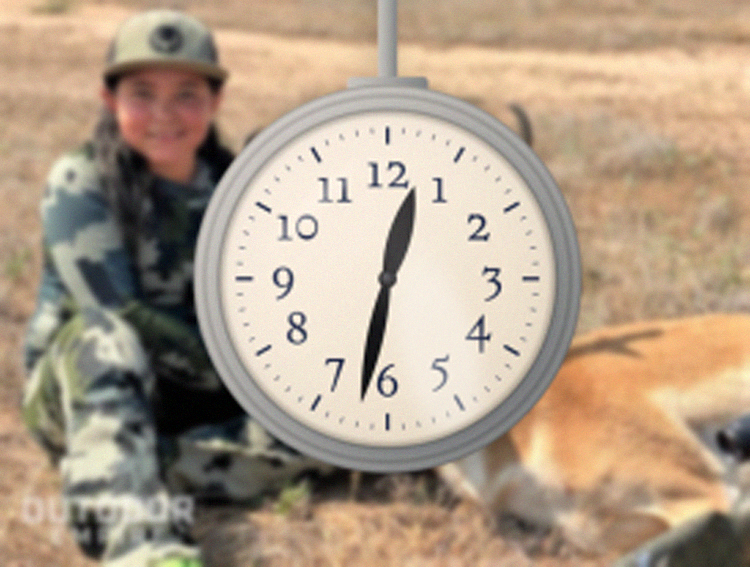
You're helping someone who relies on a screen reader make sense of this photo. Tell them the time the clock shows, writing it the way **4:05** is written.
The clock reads **12:32**
